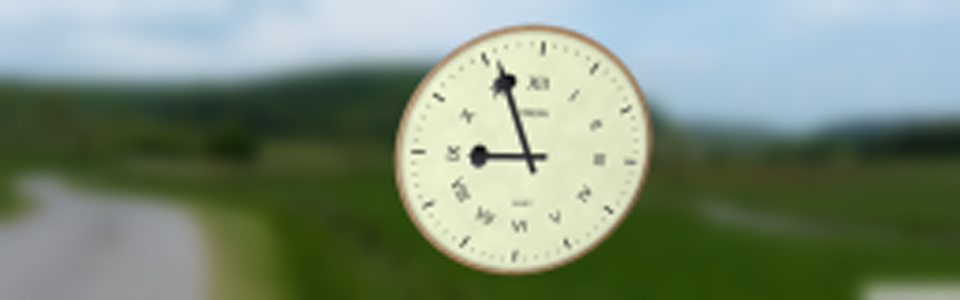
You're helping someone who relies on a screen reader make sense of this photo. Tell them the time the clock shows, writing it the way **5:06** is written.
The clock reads **8:56**
